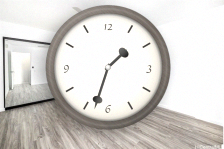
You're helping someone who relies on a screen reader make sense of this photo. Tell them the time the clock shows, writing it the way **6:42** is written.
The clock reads **1:33**
